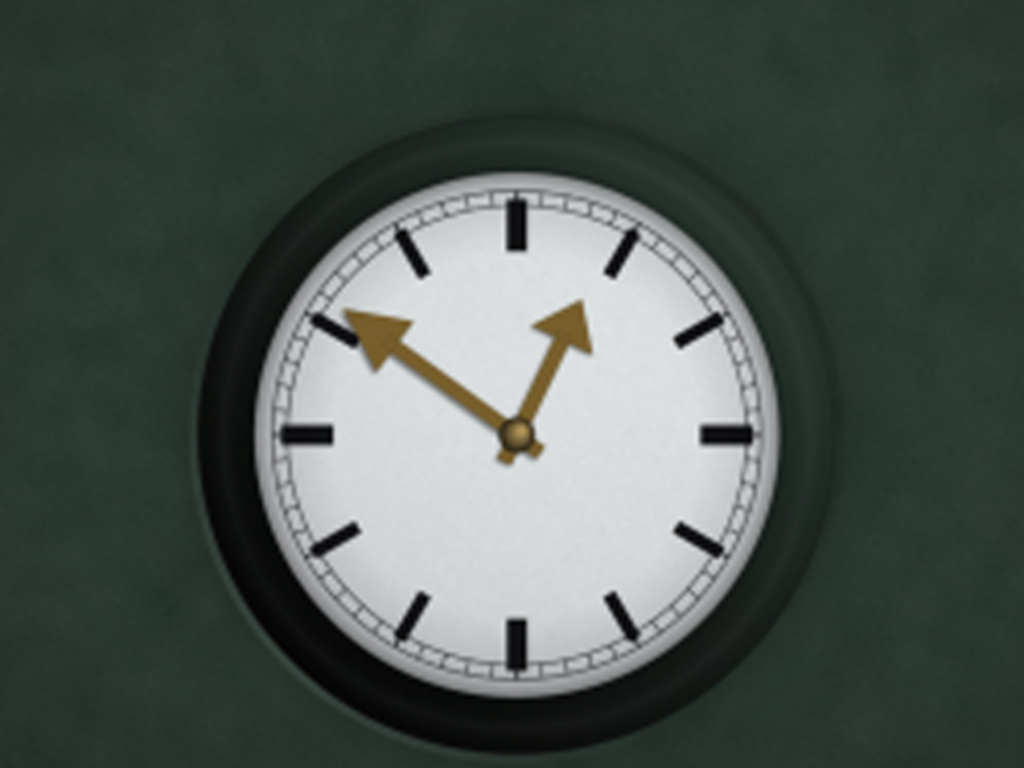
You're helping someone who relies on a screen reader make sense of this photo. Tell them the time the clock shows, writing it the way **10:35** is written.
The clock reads **12:51**
